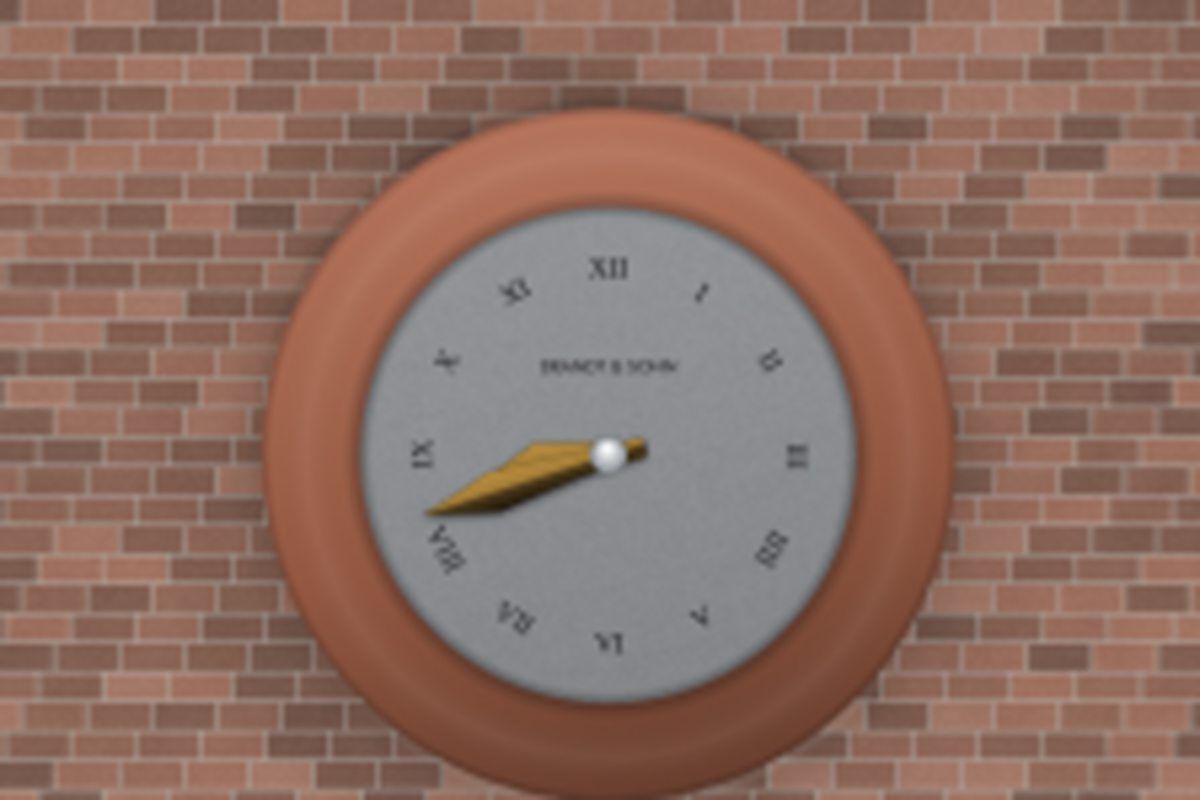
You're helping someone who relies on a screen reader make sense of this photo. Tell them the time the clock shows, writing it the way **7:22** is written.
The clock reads **8:42**
